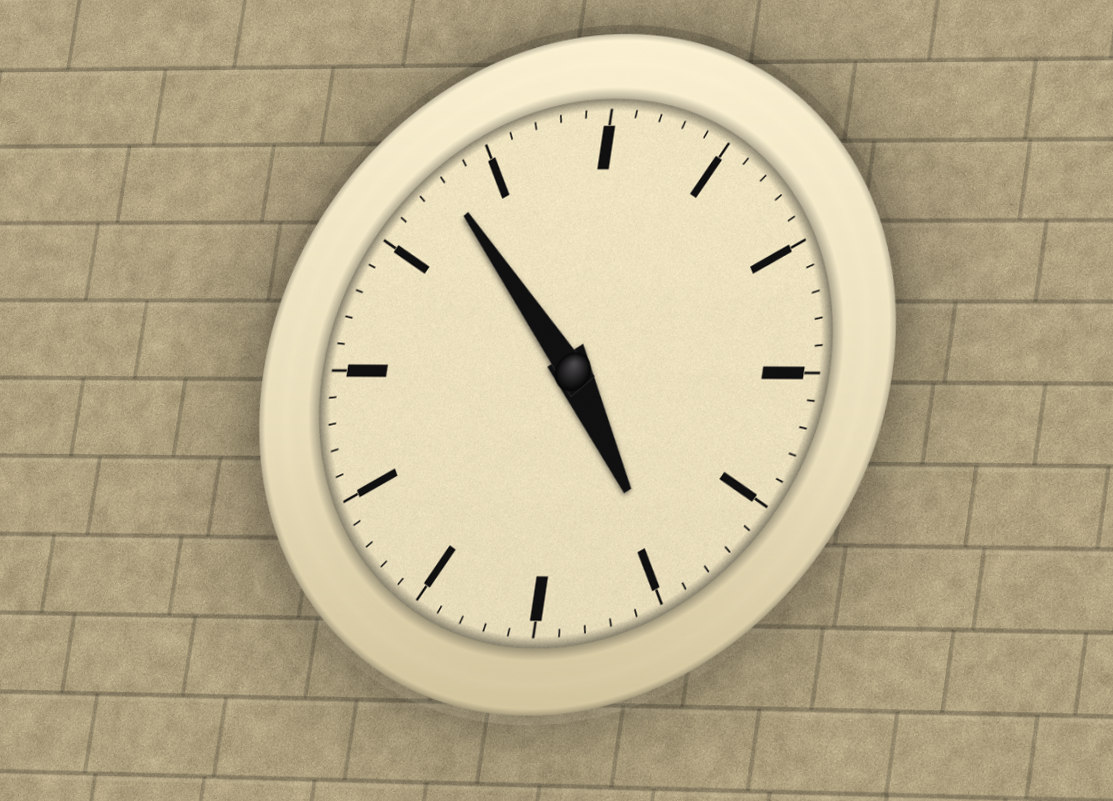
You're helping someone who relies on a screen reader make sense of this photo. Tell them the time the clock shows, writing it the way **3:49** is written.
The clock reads **4:53**
